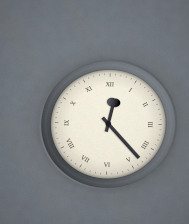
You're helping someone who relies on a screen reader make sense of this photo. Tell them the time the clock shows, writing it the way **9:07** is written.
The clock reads **12:23**
